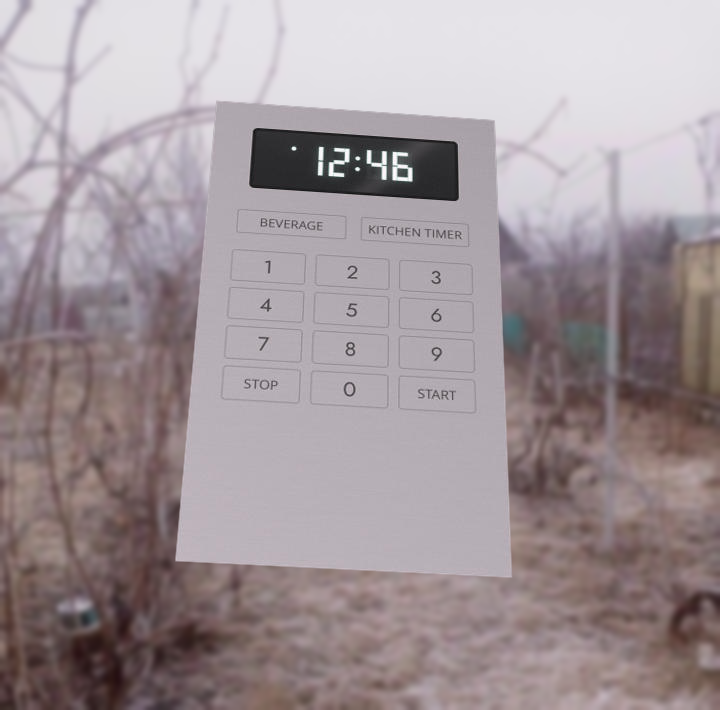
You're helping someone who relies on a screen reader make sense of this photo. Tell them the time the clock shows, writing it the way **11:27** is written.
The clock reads **12:46**
